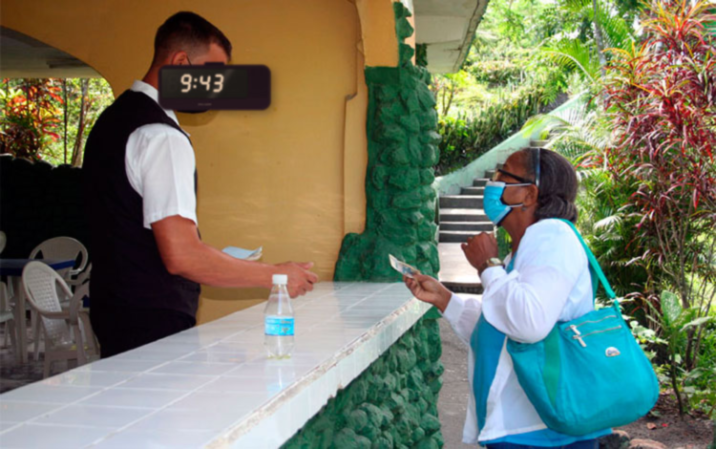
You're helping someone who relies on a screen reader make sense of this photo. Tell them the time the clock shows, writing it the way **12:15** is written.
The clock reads **9:43**
